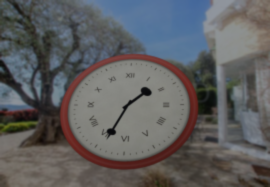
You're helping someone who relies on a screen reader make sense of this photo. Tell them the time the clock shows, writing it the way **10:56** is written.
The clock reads **1:34**
